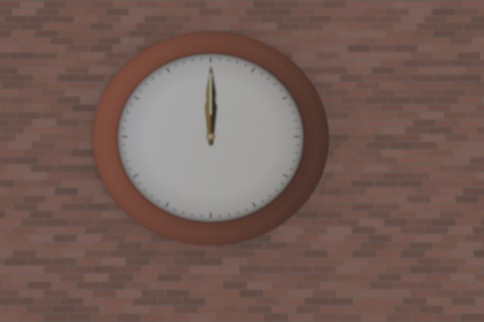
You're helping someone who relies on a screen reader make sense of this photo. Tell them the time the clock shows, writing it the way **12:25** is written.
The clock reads **12:00**
